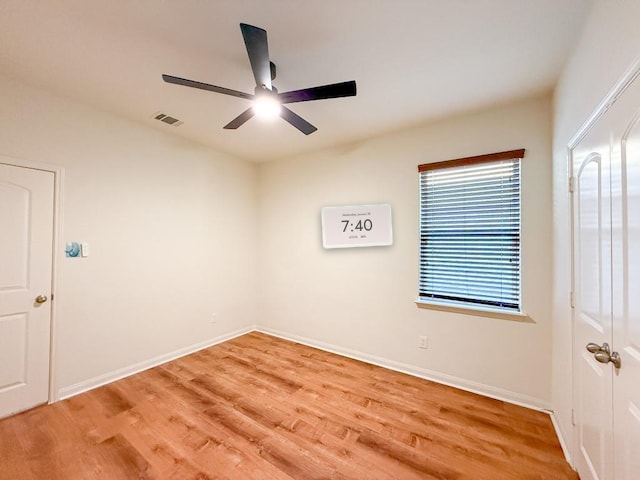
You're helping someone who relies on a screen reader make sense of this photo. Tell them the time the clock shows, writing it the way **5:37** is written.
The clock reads **7:40**
